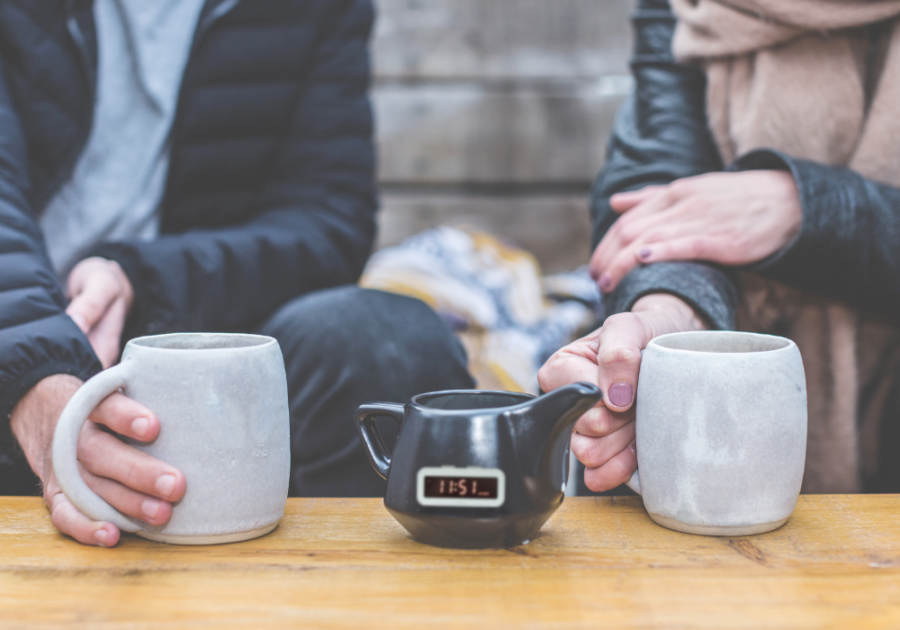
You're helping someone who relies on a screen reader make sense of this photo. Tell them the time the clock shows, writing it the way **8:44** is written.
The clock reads **11:51**
